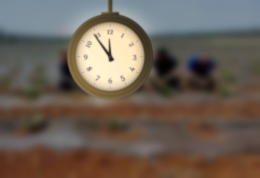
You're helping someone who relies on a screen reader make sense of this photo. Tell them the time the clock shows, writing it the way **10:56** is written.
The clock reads **11:54**
